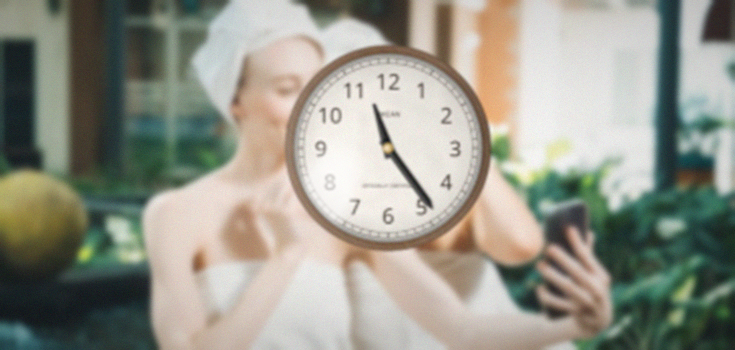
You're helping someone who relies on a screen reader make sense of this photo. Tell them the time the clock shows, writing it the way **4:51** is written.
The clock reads **11:24**
